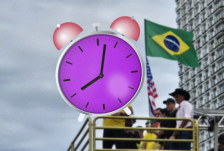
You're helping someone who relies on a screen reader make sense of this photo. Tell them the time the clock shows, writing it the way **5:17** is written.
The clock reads **8:02**
